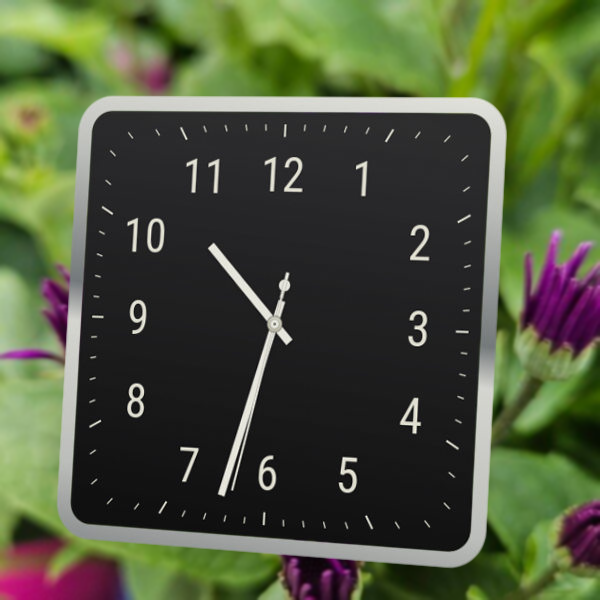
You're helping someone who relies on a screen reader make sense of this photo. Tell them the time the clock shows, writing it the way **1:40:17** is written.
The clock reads **10:32:32**
